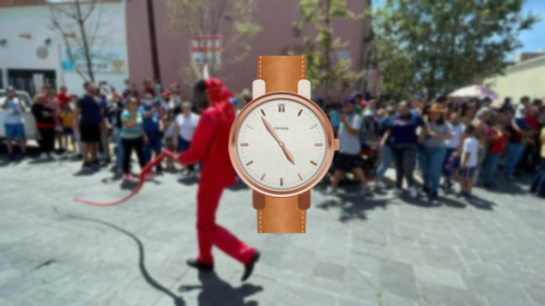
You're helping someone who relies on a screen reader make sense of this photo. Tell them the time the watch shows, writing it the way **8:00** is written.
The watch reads **4:54**
